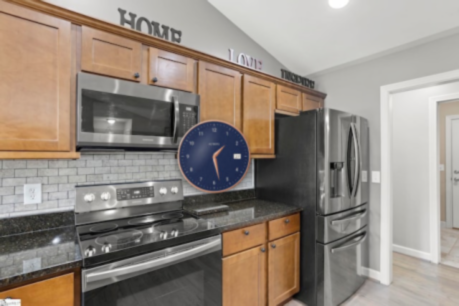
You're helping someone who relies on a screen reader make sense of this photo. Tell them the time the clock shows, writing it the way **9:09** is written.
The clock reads **1:28**
